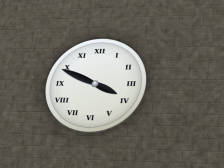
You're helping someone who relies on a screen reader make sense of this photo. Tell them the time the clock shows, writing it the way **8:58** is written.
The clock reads **3:49**
